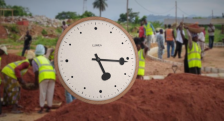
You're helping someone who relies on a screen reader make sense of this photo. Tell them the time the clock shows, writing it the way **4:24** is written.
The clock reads **5:16**
